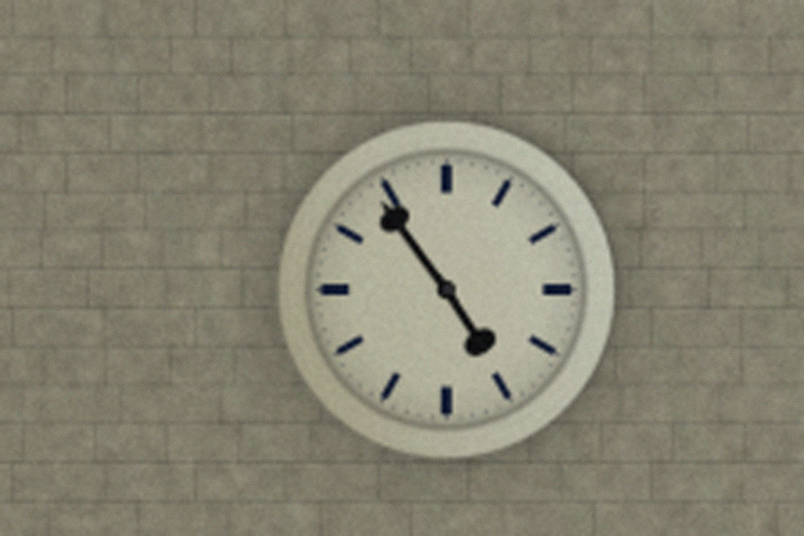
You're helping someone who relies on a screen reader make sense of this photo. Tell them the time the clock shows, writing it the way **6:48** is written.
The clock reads **4:54**
